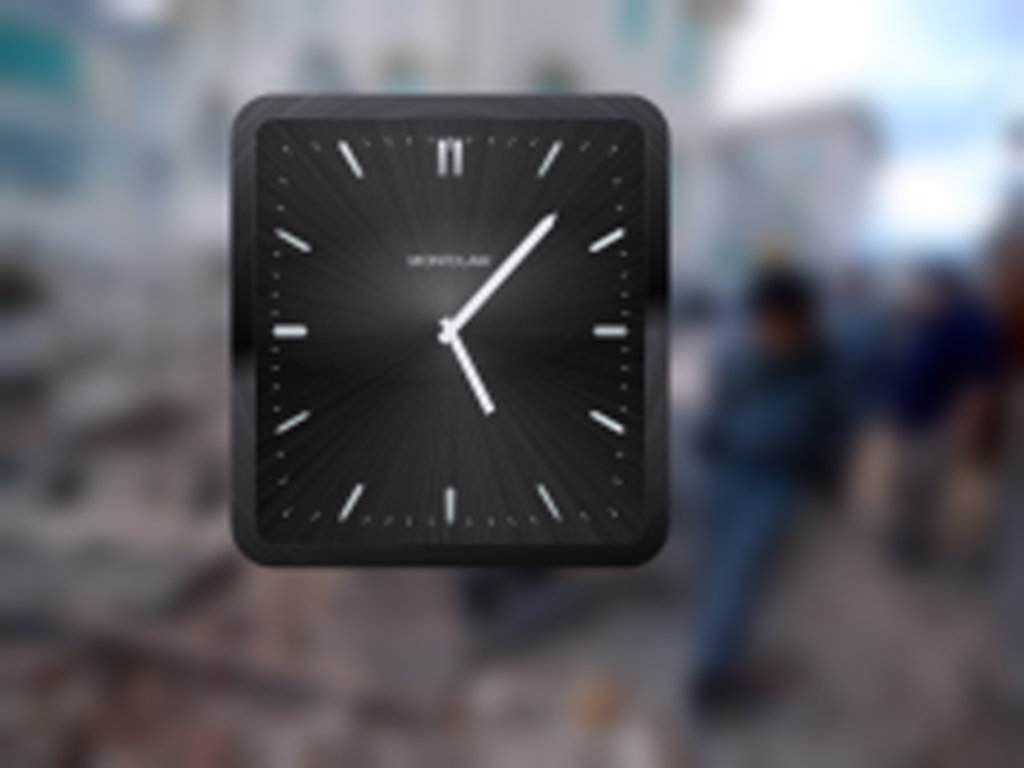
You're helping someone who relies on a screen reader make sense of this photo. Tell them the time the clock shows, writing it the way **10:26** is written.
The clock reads **5:07**
